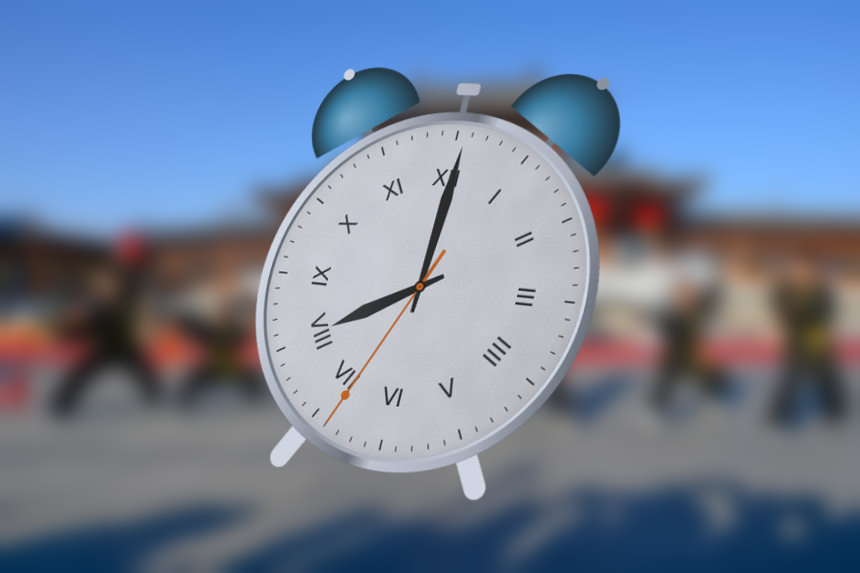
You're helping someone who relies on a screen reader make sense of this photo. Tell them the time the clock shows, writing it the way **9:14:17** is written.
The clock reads **8:00:34**
